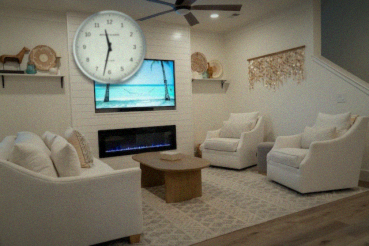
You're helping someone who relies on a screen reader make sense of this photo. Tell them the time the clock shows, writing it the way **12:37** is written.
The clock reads **11:32**
